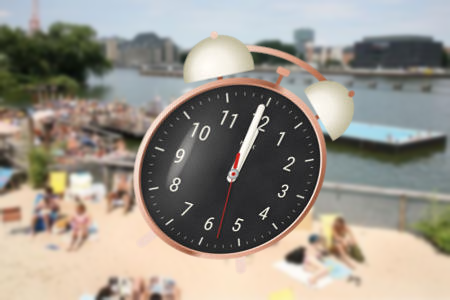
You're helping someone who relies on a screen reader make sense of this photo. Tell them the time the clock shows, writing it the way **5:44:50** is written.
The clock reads **11:59:28**
